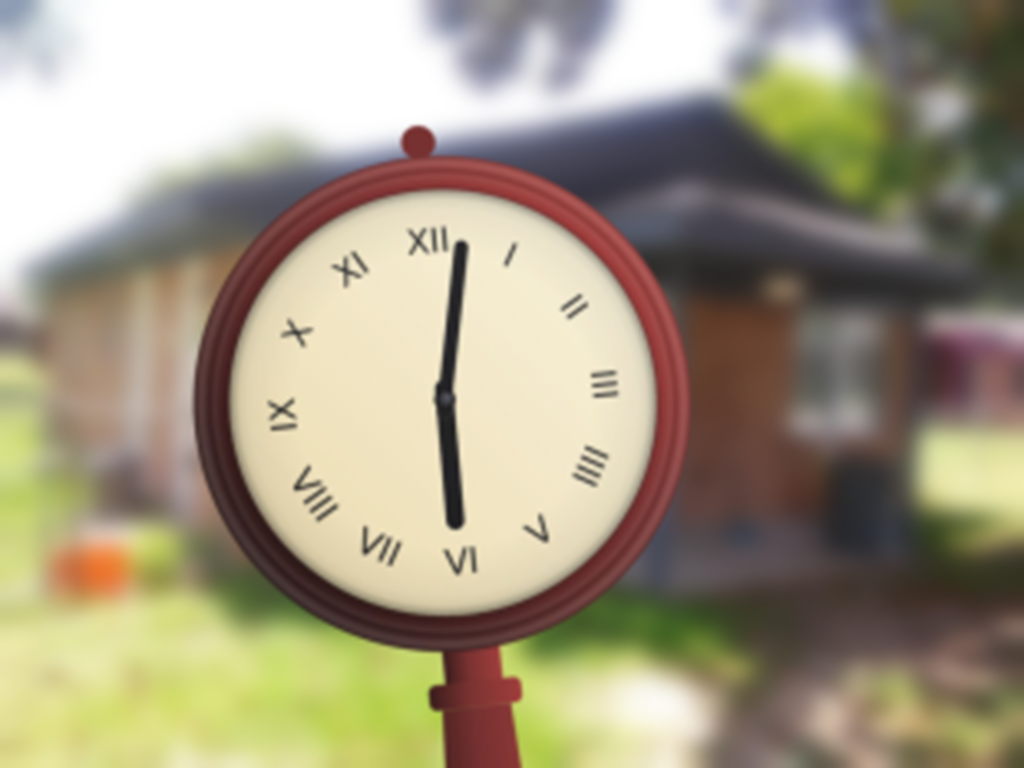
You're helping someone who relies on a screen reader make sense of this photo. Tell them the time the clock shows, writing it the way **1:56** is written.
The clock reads **6:02**
